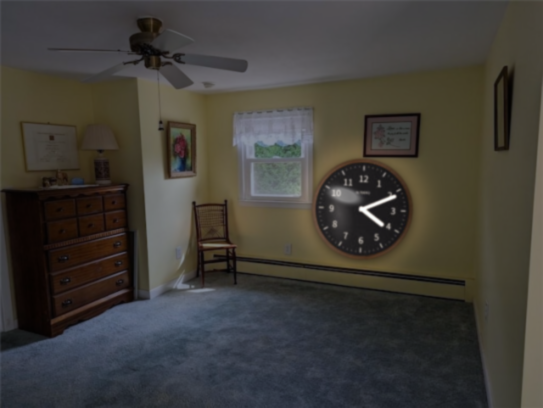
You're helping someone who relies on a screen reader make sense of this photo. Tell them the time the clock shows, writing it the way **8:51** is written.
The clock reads **4:11**
